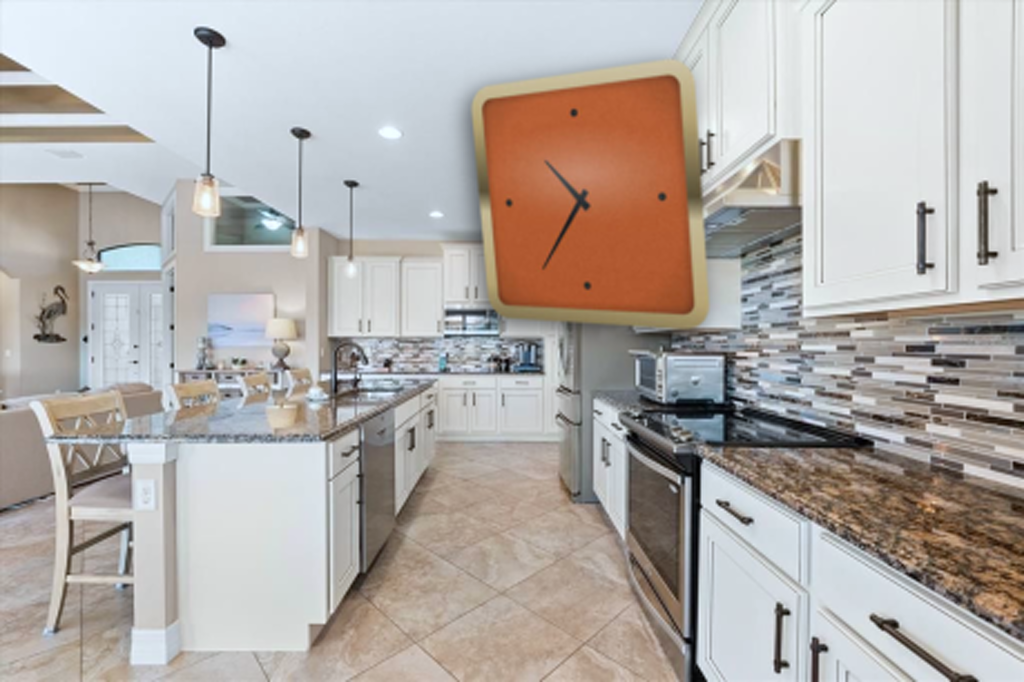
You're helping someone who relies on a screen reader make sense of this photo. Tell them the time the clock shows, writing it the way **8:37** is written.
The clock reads **10:36**
